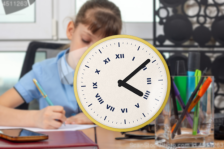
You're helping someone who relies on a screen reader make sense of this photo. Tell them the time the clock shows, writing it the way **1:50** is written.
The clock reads **4:09**
